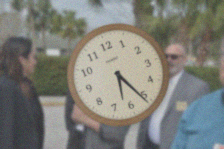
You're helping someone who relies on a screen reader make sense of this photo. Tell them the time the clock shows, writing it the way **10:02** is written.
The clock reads **6:26**
